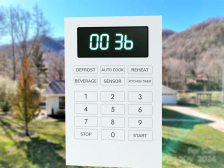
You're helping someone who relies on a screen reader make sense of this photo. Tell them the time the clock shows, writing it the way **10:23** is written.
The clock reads **0:36**
